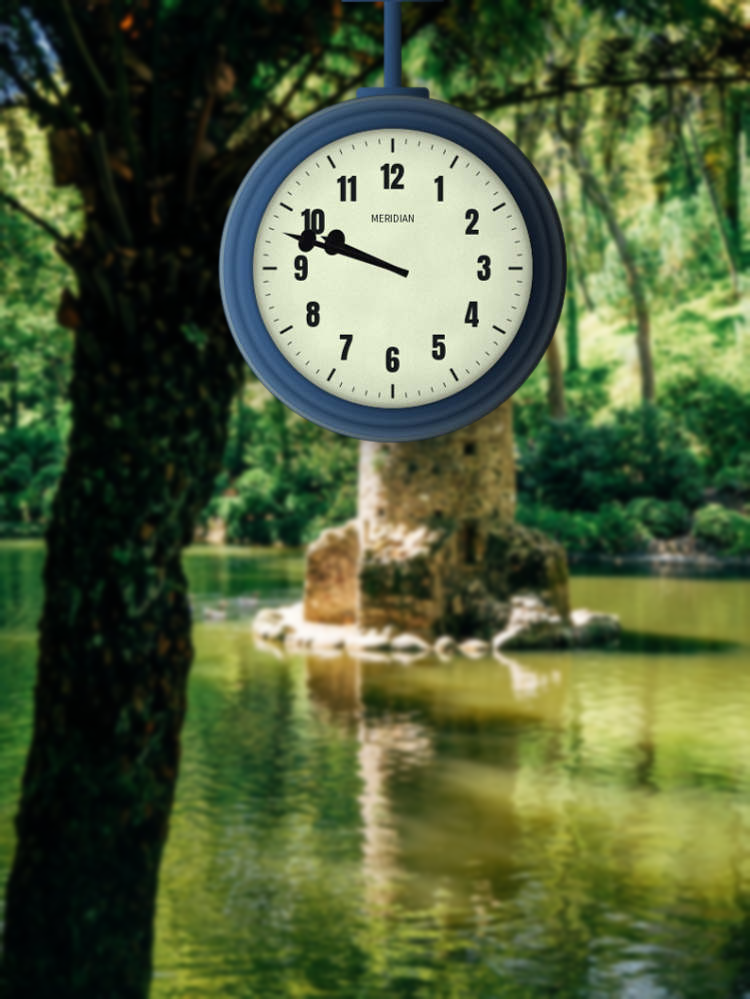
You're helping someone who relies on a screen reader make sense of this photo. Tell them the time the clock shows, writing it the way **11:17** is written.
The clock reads **9:48**
